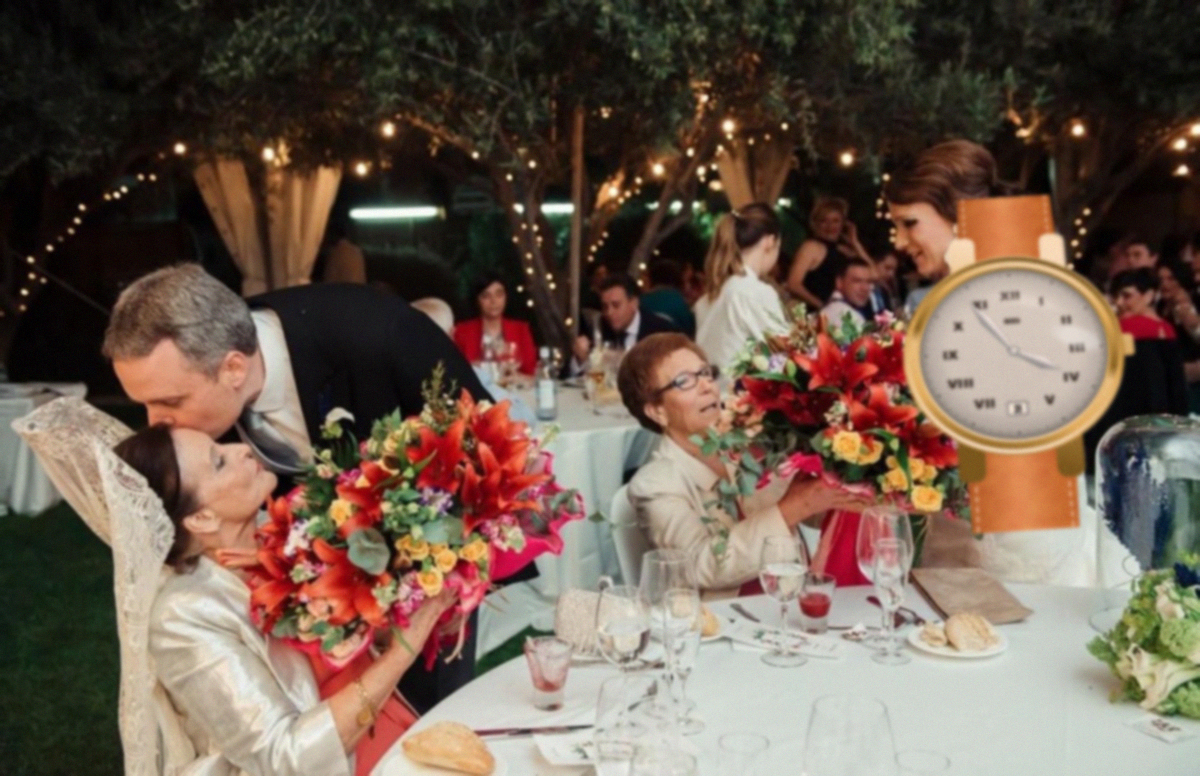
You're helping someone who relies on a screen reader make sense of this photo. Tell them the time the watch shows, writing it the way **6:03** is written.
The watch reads **3:54**
